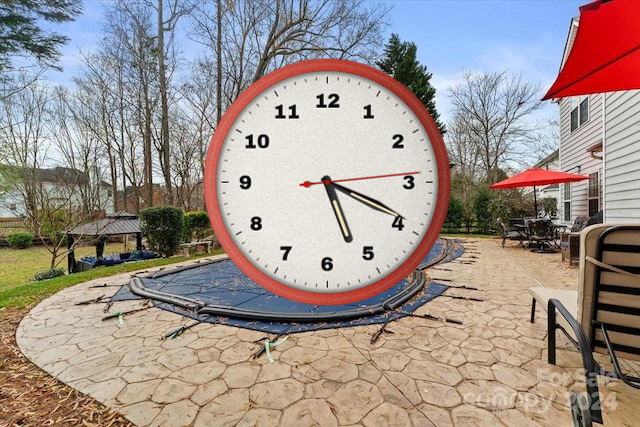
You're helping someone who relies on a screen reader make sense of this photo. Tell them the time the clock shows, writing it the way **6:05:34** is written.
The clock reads **5:19:14**
